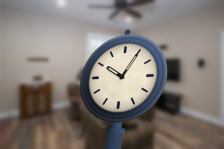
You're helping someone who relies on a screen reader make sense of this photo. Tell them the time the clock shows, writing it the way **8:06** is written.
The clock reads **10:05**
